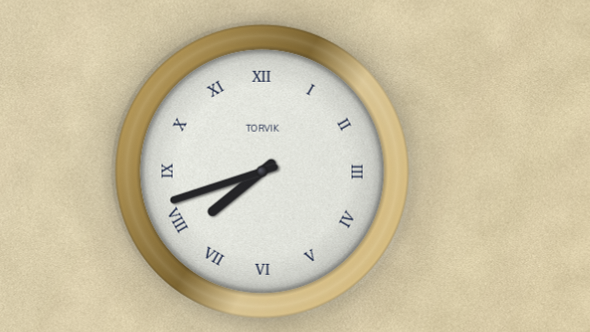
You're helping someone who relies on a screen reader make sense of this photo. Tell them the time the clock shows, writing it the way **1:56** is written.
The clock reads **7:42**
